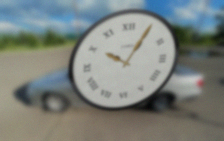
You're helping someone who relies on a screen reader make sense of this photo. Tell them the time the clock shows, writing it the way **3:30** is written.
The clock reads **10:05**
